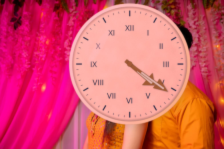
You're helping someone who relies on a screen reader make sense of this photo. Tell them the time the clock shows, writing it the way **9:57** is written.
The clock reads **4:21**
